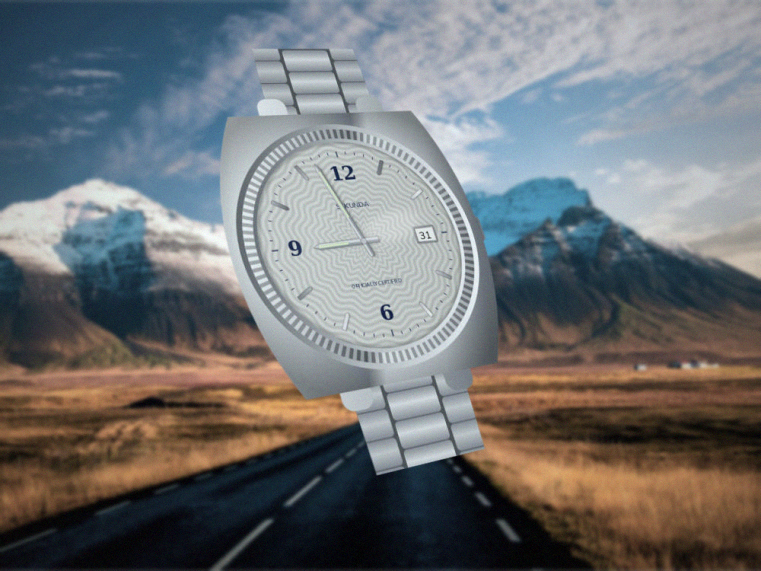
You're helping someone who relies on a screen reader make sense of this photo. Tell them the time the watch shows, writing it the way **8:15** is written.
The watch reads **8:57**
